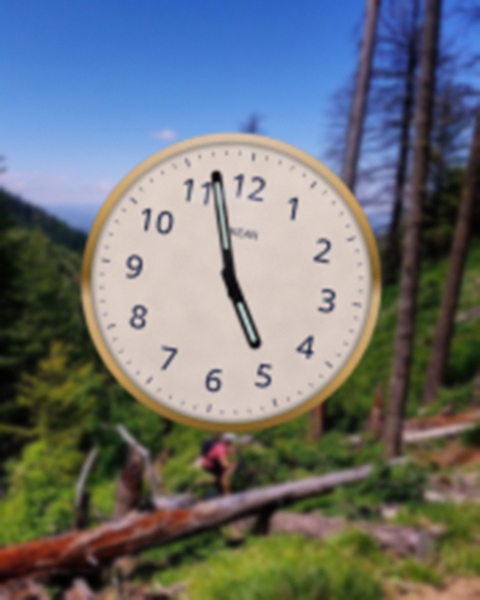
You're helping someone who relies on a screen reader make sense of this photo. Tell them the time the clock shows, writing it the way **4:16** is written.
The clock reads **4:57**
